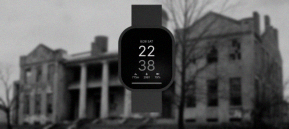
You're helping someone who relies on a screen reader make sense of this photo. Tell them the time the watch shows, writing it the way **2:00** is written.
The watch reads **22:38**
